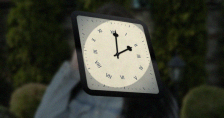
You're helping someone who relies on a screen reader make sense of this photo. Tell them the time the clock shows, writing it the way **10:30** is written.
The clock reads **2:01**
